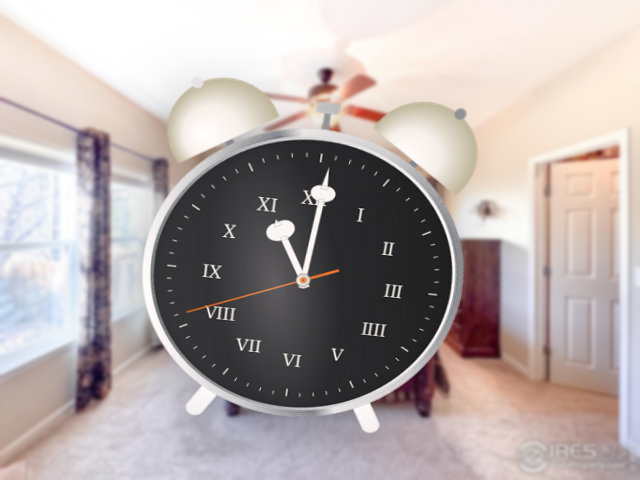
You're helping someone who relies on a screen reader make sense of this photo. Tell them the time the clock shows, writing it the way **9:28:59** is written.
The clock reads **11:00:41**
